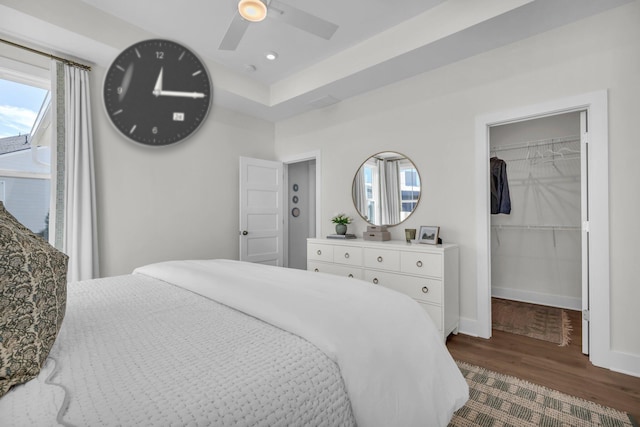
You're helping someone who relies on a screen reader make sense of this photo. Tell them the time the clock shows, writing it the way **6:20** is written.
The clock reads **12:15**
